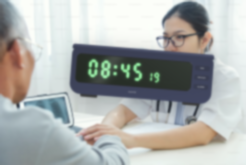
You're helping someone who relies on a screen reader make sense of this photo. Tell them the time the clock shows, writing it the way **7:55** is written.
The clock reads **8:45**
